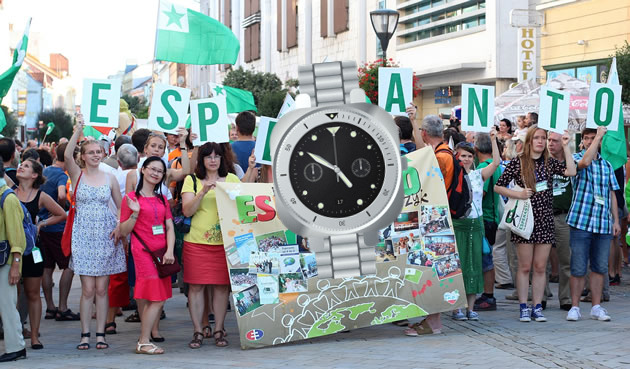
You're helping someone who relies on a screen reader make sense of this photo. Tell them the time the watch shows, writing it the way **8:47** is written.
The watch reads **4:51**
